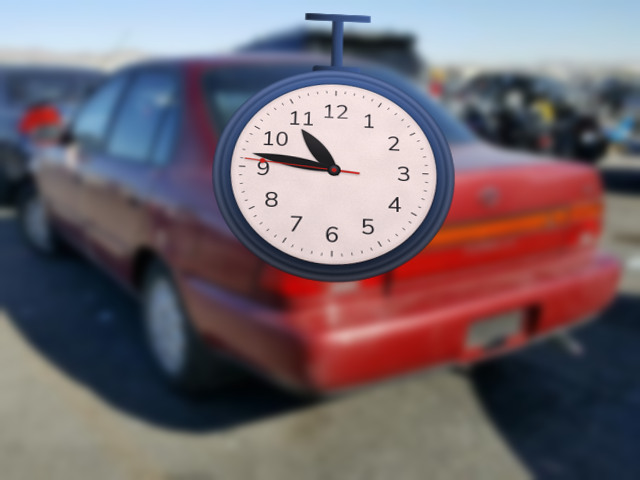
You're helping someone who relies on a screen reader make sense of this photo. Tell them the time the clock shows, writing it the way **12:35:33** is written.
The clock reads **10:46:46**
